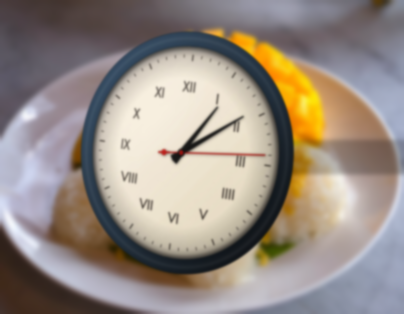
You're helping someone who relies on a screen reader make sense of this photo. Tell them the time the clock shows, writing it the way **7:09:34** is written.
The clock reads **1:09:14**
